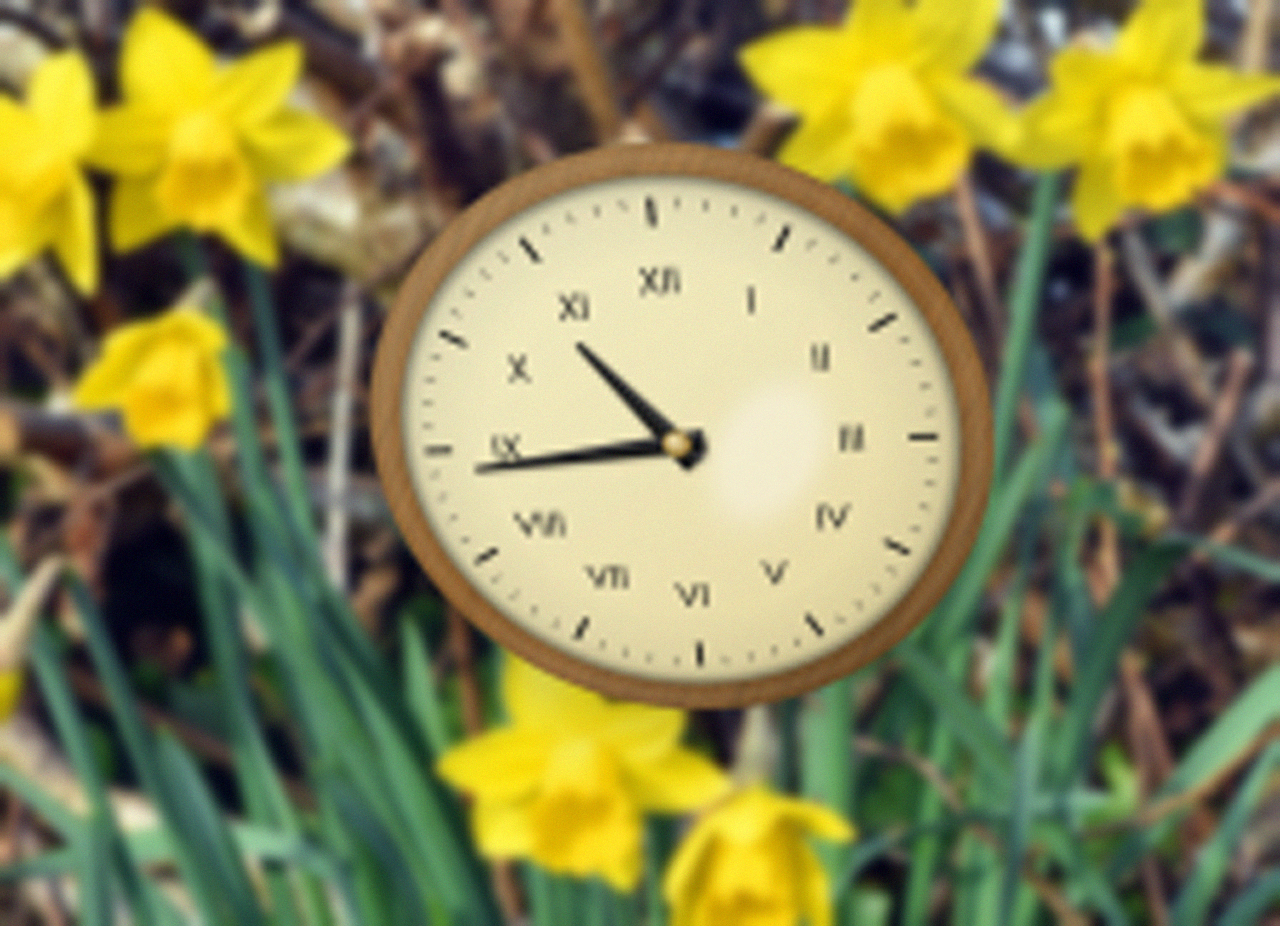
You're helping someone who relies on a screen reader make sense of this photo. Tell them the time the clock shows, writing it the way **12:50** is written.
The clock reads **10:44**
